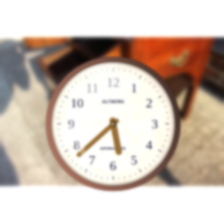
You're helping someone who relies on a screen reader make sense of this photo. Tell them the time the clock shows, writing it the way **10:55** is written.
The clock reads **5:38**
